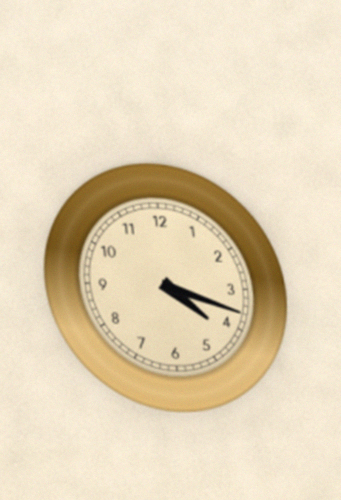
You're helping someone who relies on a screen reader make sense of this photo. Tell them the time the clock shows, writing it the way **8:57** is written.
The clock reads **4:18**
